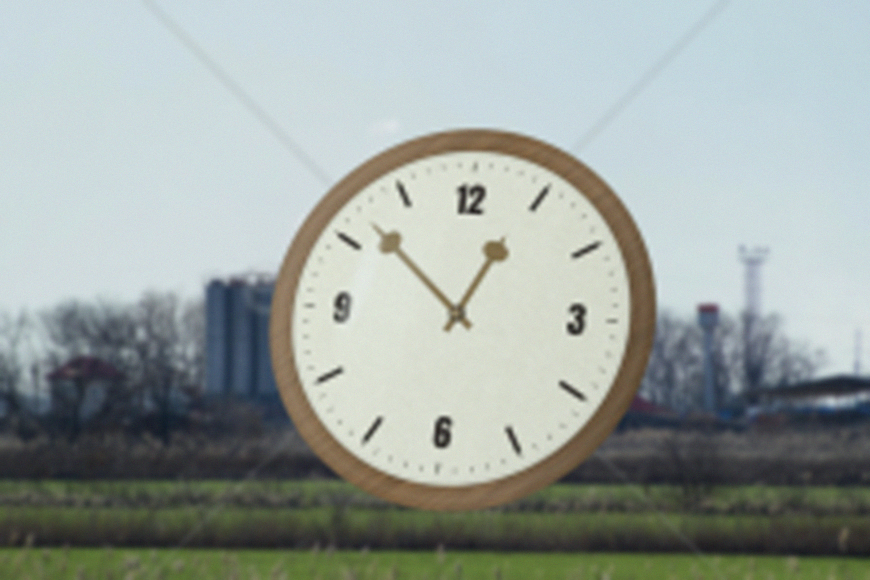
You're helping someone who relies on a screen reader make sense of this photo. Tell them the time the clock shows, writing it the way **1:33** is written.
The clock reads **12:52**
